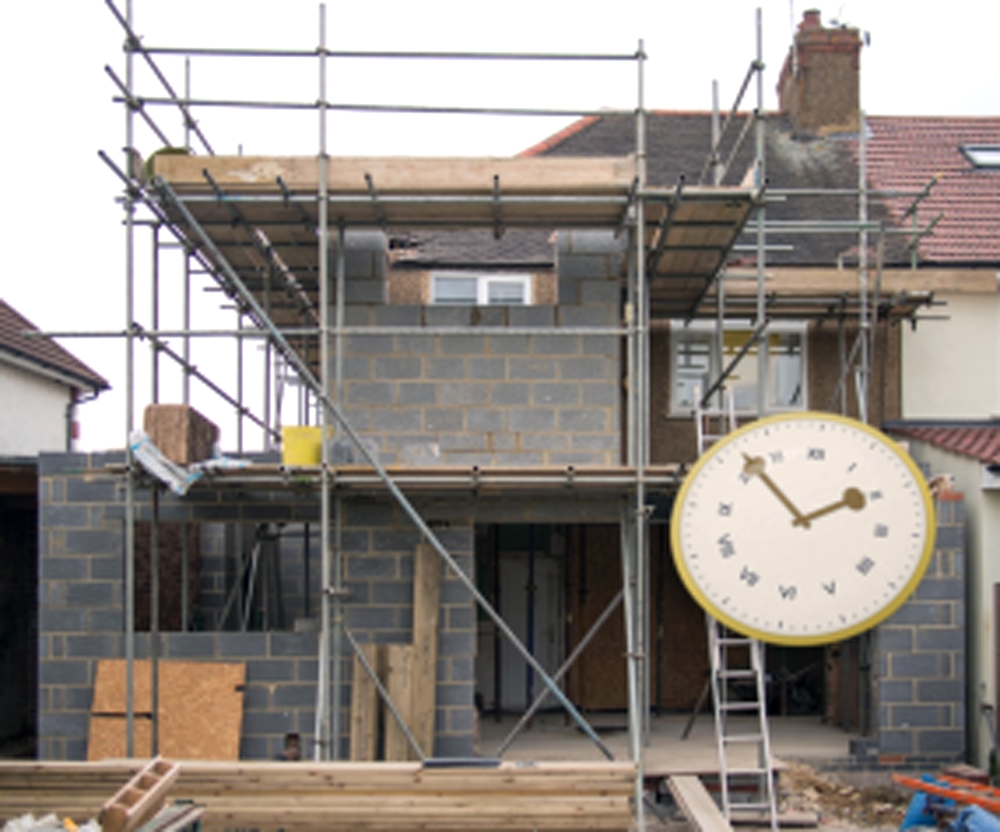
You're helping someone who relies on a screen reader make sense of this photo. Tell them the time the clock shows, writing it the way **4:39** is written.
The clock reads **1:52**
